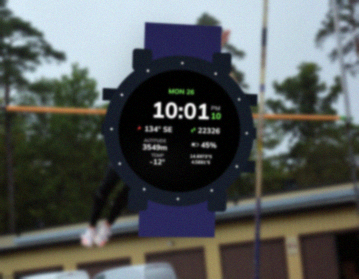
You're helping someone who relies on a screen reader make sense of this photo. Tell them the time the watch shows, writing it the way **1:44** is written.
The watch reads **10:01**
